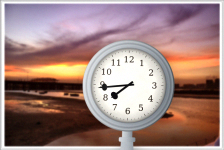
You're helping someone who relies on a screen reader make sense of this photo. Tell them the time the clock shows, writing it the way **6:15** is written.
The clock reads **7:44**
